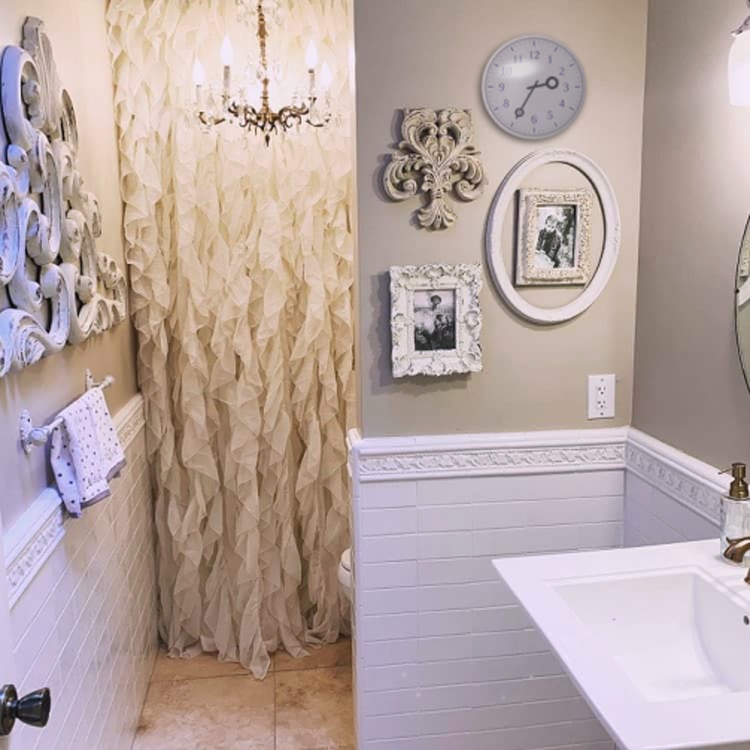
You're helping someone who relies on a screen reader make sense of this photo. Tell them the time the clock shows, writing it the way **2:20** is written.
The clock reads **2:35**
